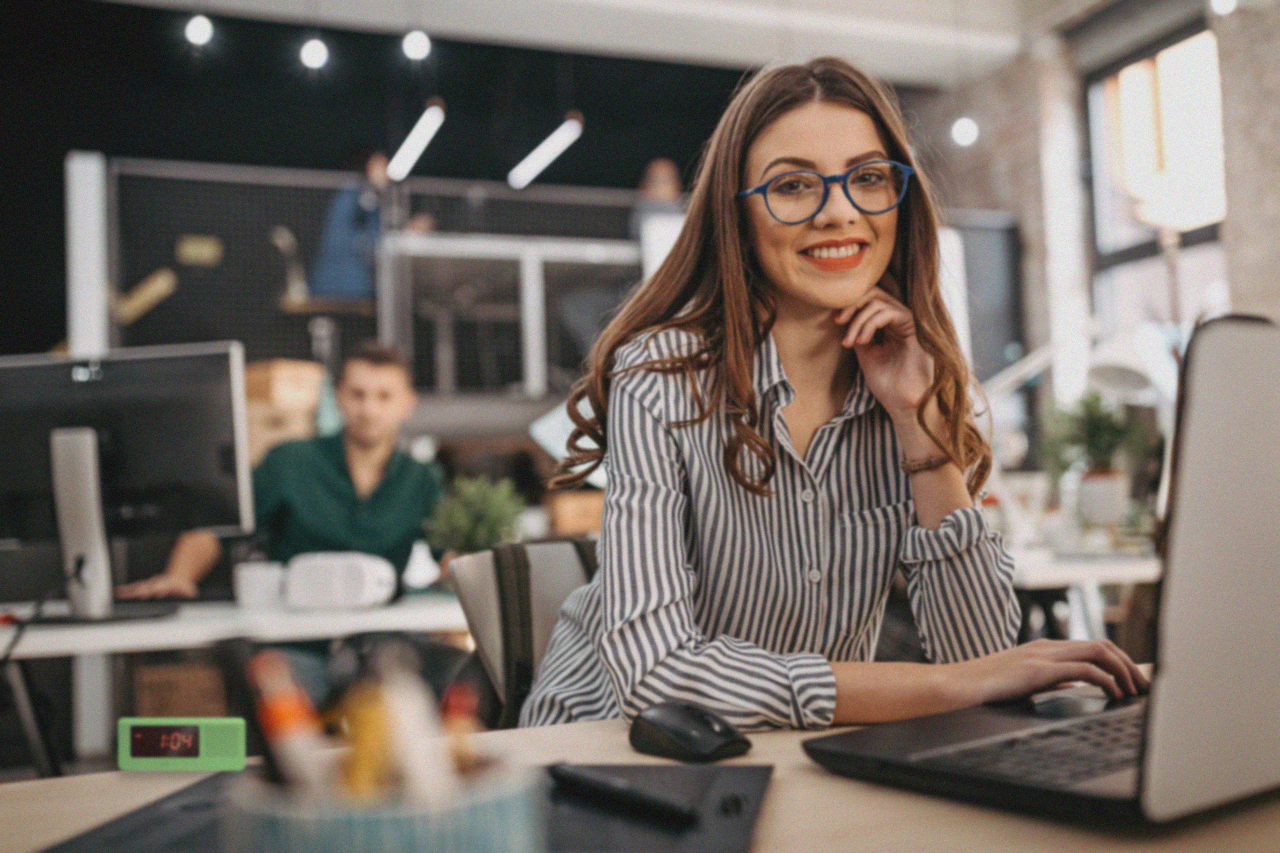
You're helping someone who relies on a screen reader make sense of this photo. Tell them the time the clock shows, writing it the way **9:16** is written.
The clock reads **1:04**
